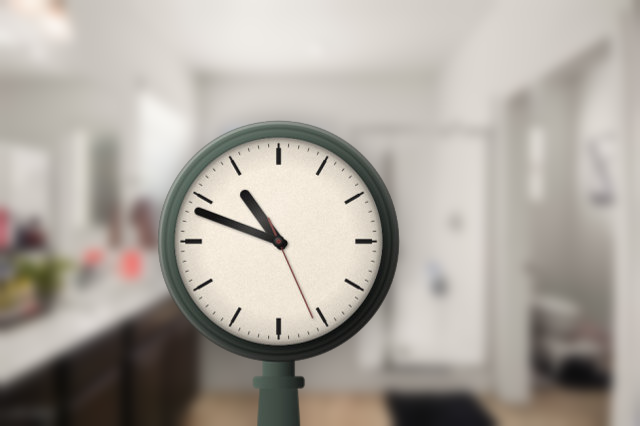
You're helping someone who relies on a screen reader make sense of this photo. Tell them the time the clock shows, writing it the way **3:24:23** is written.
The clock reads **10:48:26**
